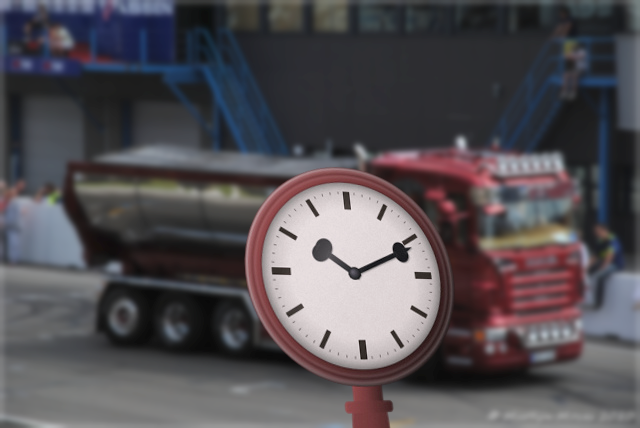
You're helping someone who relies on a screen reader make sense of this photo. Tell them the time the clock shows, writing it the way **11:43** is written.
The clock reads **10:11**
